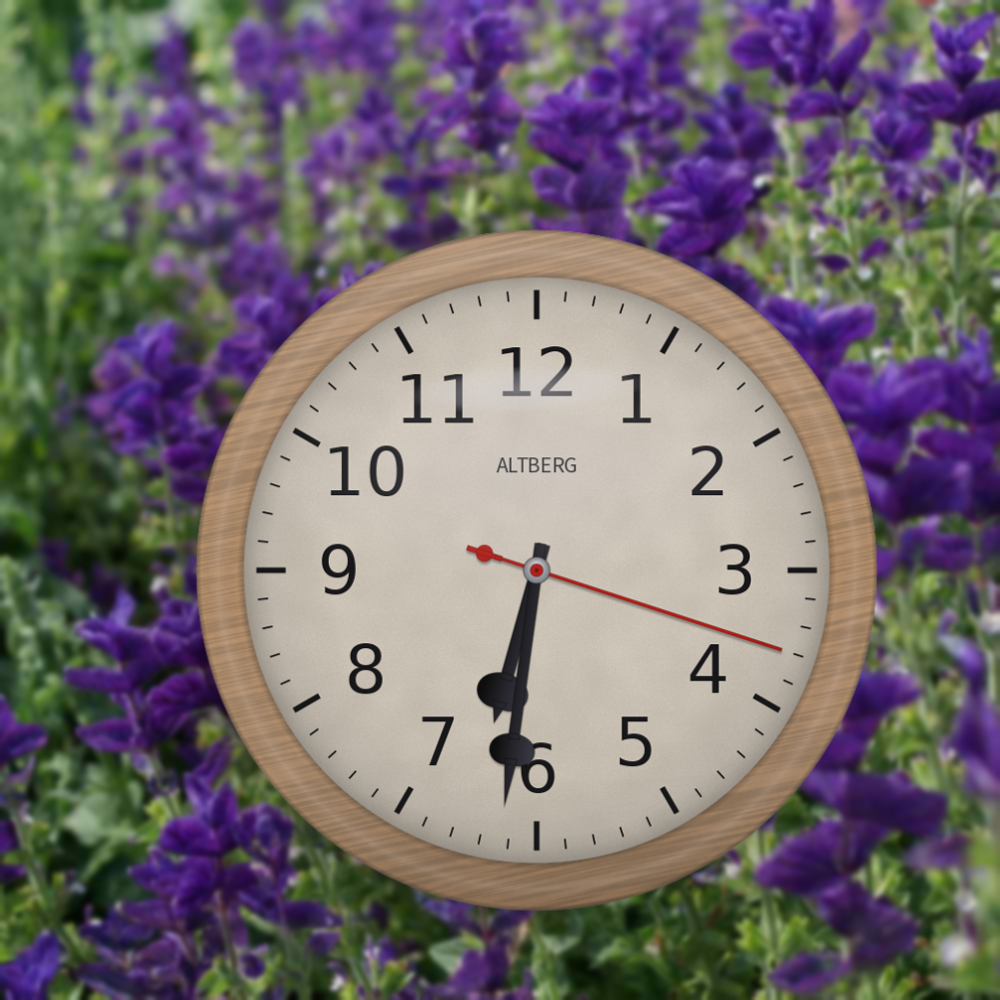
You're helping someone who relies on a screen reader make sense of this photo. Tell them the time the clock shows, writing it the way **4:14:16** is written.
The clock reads **6:31:18**
